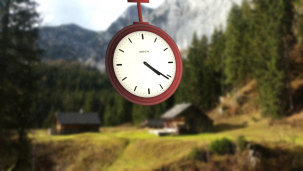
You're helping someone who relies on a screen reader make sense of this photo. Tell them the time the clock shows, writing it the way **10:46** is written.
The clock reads **4:21**
